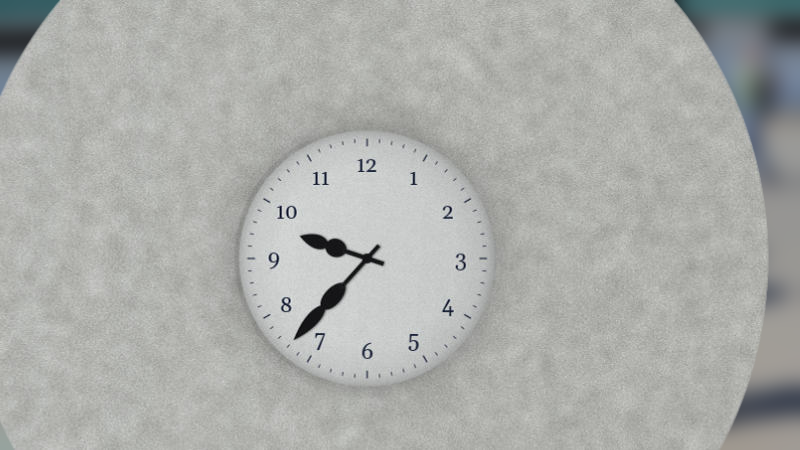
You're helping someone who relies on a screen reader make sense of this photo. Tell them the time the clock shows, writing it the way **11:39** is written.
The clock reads **9:37**
